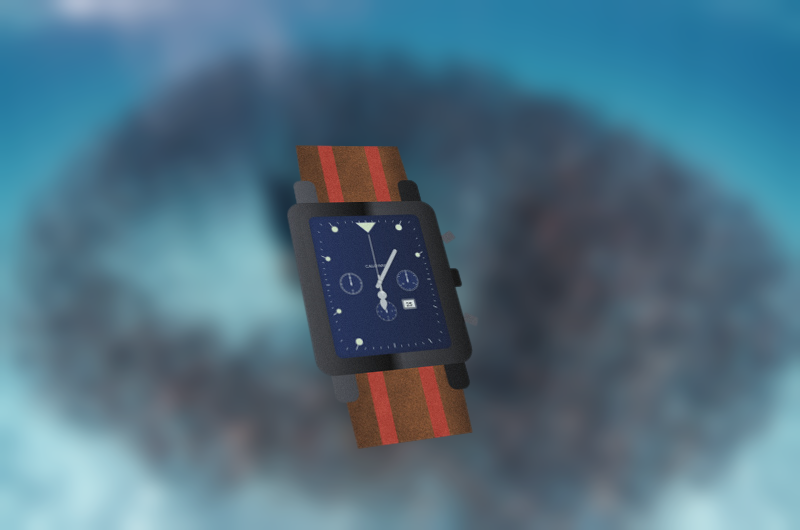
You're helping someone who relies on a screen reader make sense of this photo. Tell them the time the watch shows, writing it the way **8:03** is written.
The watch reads **6:06**
